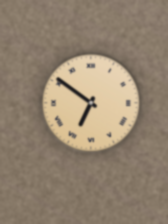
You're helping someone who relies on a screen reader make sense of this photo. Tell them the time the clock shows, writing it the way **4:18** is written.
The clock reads **6:51**
